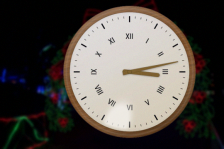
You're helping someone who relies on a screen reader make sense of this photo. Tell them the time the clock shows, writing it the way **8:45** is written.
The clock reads **3:13**
